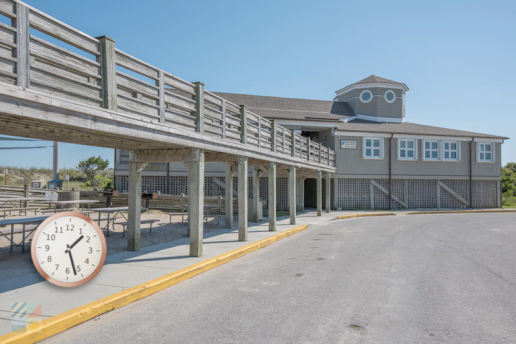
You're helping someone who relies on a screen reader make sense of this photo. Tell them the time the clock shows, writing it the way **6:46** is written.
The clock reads **1:27**
